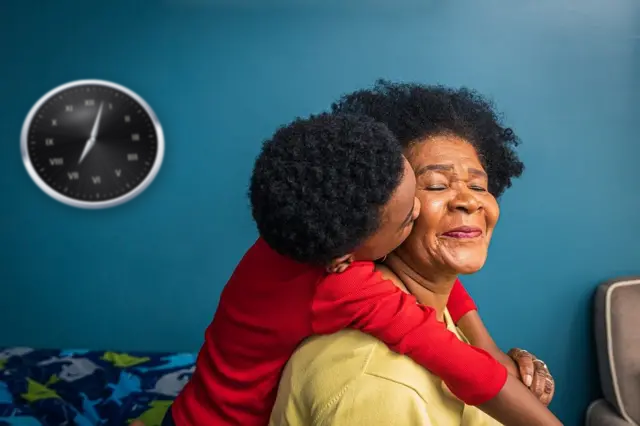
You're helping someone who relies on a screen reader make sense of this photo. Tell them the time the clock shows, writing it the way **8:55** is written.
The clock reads **7:03**
